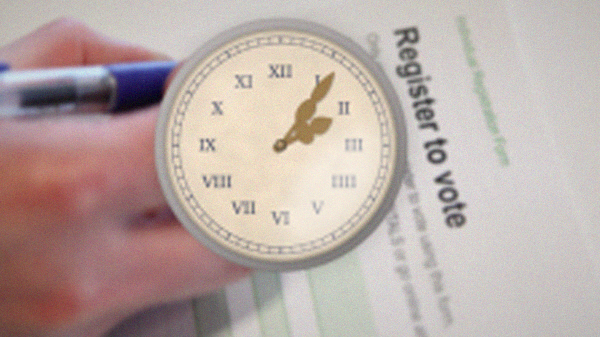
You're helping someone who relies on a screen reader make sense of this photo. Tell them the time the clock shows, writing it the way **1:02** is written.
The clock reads **2:06**
